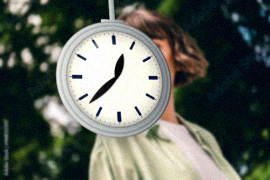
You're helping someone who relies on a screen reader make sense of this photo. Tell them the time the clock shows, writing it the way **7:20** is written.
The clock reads **12:38**
